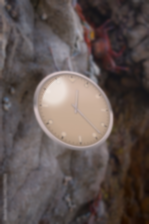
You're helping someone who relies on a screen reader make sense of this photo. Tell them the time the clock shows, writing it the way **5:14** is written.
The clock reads **12:23**
